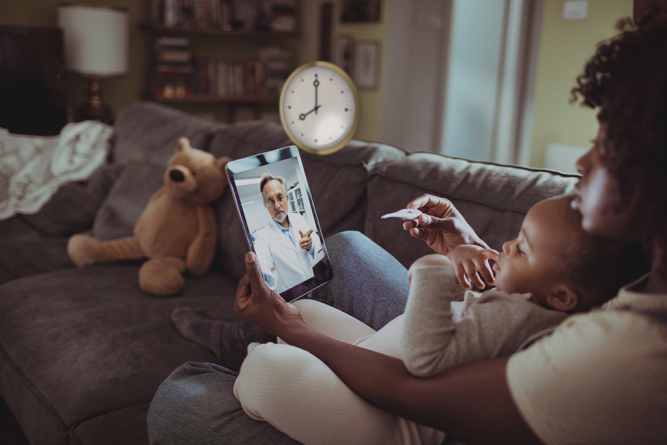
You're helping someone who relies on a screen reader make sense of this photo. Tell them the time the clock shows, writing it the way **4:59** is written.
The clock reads **8:00**
